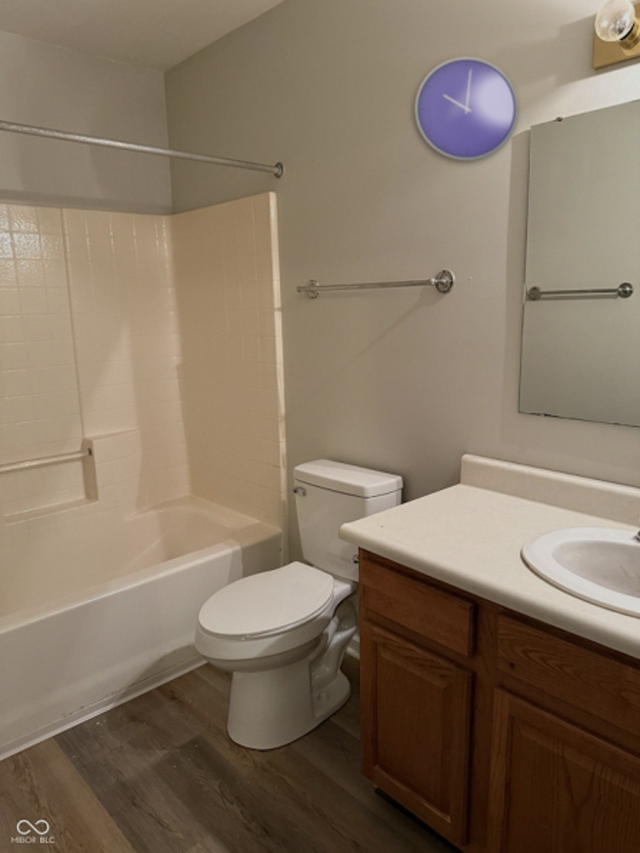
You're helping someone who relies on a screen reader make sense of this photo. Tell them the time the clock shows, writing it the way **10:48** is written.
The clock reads **10:01**
